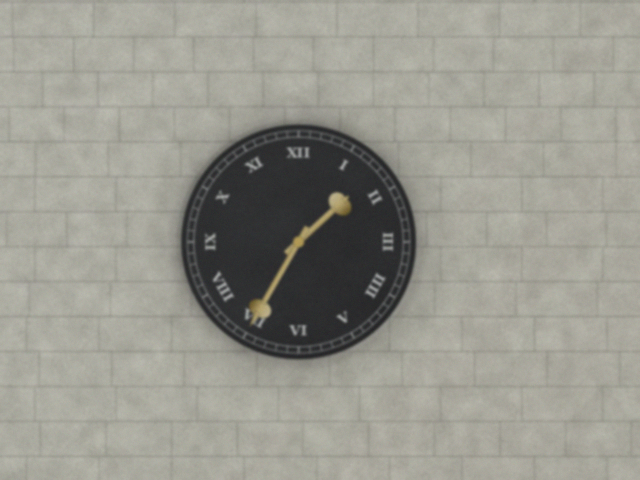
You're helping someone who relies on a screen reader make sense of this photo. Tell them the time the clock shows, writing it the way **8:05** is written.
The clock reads **1:35**
